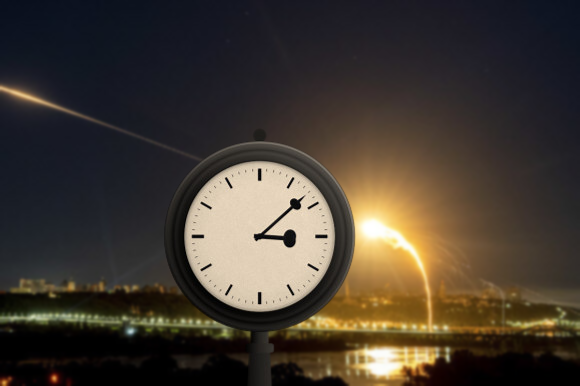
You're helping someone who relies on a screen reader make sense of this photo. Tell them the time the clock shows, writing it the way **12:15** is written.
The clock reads **3:08**
